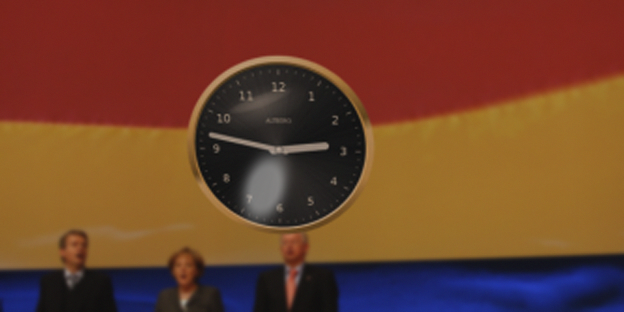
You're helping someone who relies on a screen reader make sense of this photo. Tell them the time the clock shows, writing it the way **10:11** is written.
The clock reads **2:47**
